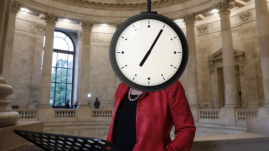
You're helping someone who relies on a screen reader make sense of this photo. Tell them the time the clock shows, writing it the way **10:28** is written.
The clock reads **7:05**
